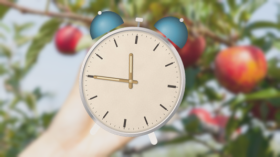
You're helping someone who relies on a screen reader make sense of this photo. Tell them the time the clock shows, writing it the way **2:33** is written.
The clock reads **11:45**
